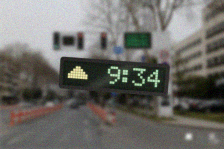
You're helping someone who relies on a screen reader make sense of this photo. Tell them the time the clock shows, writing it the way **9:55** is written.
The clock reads **9:34**
